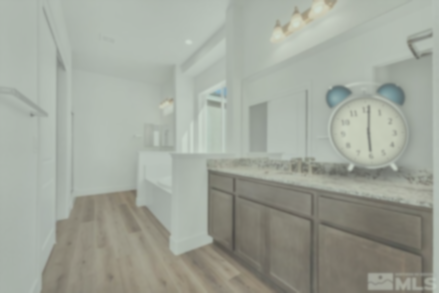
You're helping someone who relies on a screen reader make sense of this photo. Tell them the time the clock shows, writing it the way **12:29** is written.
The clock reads **6:01**
